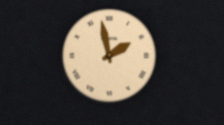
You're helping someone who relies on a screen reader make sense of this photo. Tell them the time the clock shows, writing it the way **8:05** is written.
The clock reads **1:58**
